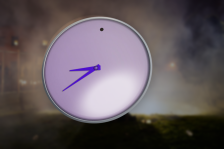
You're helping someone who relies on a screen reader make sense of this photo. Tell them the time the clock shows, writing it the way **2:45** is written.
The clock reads **8:38**
